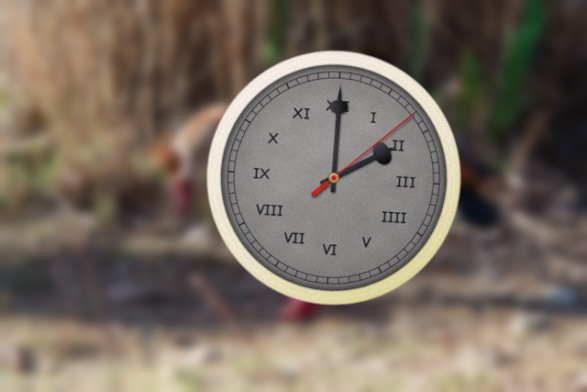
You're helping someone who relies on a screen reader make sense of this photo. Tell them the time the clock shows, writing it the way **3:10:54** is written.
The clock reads **2:00:08**
